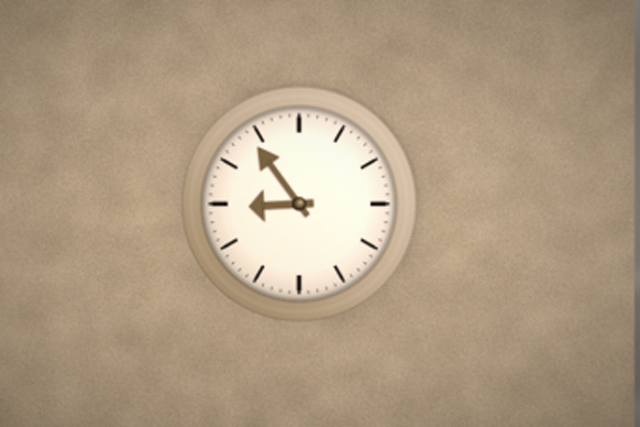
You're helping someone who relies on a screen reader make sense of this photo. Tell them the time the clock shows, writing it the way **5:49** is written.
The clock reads **8:54**
